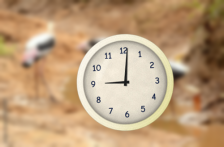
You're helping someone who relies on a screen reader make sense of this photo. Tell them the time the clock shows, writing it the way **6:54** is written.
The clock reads **9:01**
